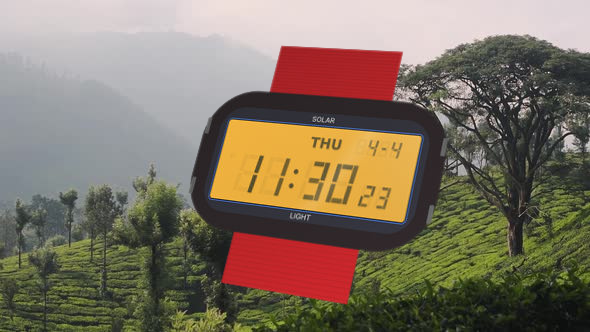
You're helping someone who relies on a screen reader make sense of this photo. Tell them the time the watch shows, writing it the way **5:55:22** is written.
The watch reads **11:30:23**
